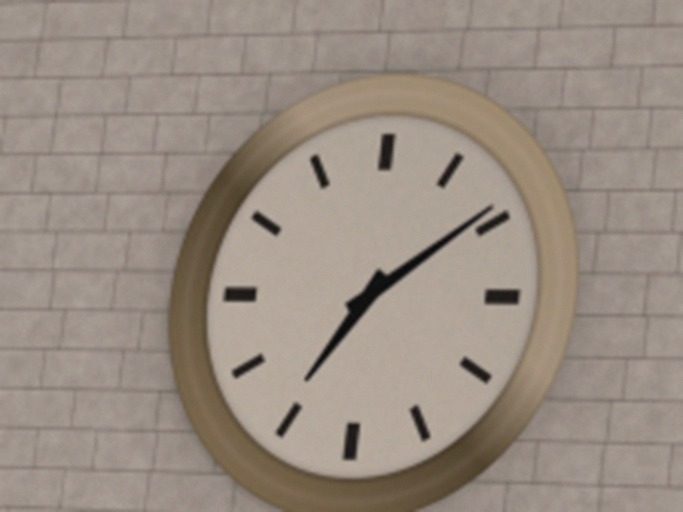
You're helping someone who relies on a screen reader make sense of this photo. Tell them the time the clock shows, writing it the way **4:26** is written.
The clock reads **7:09**
